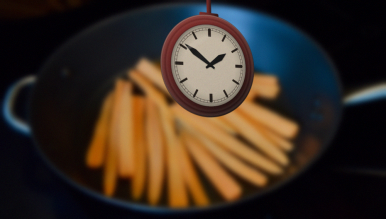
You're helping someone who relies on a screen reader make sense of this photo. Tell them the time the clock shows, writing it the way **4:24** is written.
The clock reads **1:51**
